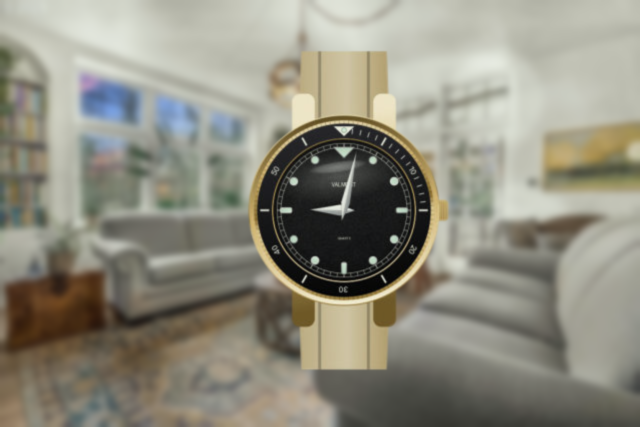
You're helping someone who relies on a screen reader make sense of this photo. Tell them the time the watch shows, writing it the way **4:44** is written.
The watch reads **9:02**
